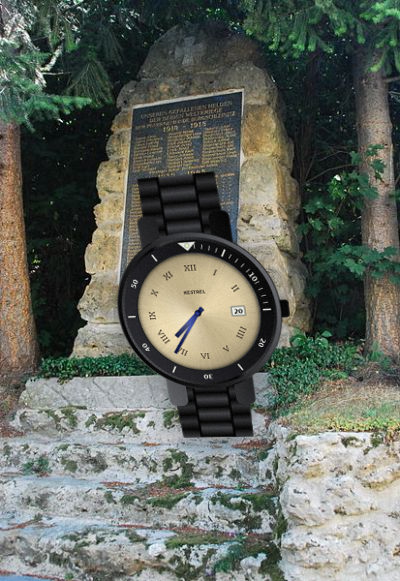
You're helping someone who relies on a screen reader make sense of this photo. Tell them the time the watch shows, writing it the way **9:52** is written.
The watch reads **7:36**
